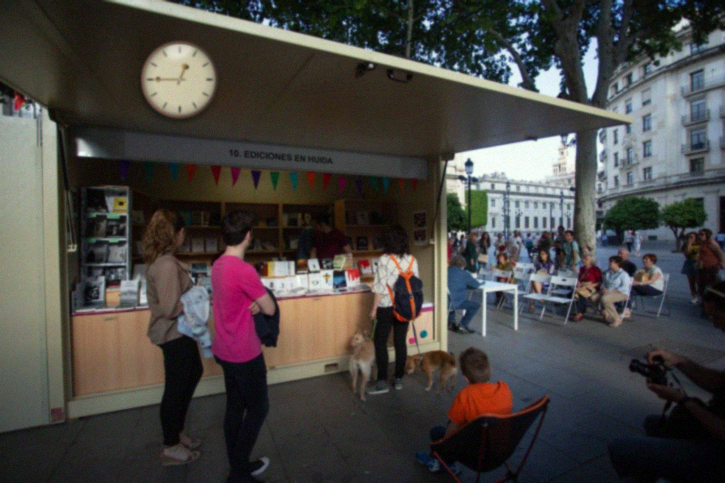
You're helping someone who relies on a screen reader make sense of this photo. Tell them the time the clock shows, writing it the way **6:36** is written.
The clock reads **12:45**
